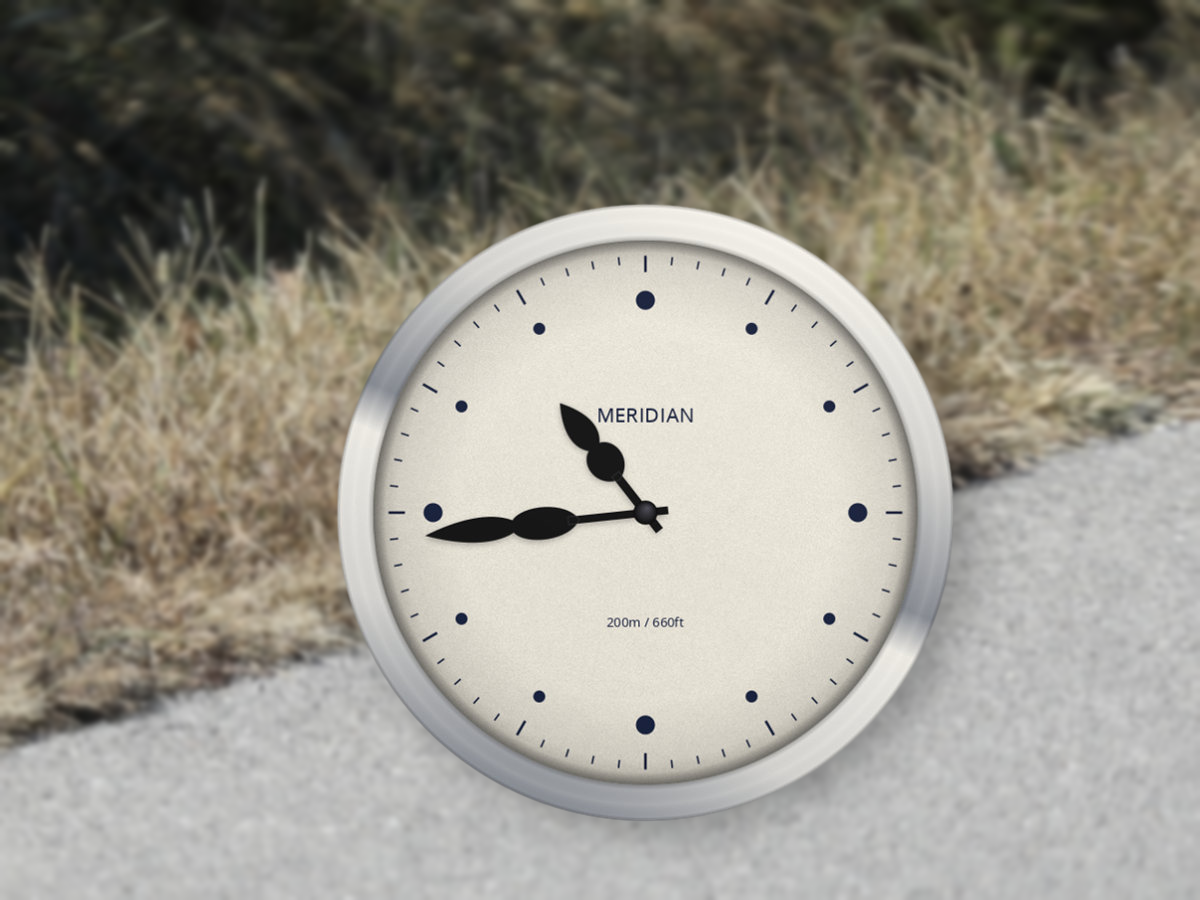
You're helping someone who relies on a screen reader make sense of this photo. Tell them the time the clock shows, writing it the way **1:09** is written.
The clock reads **10:44**
